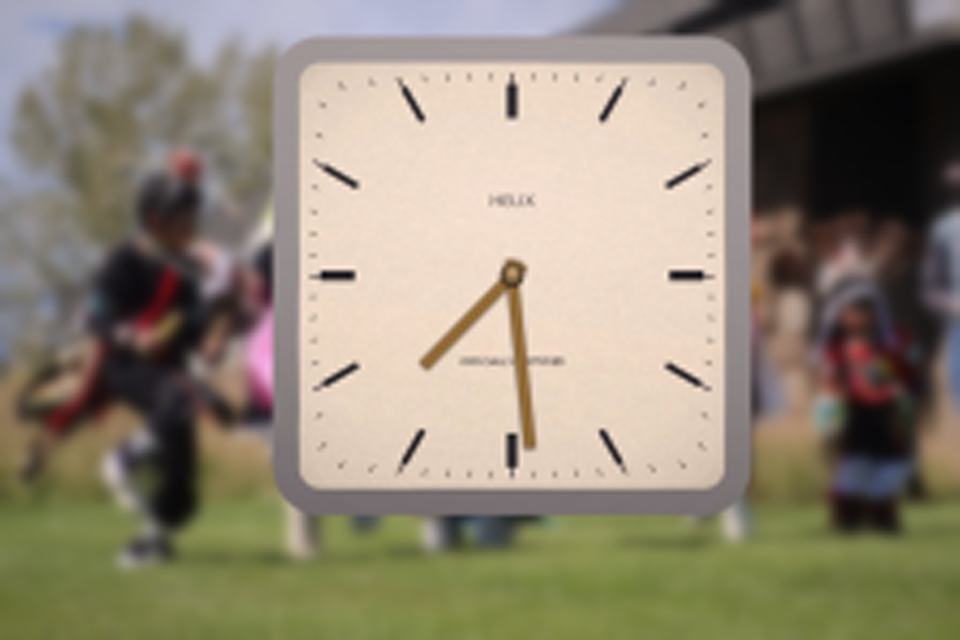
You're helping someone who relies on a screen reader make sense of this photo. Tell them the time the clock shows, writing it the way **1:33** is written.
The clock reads **7:29**
